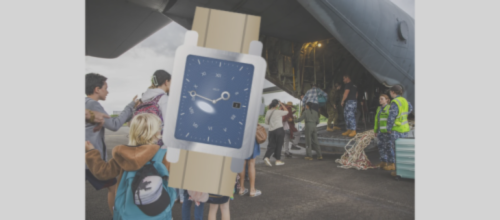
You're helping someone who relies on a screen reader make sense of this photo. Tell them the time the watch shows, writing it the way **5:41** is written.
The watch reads **1:47**
